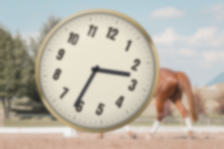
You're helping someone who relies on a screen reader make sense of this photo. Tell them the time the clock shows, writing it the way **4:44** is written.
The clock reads **2:31**
